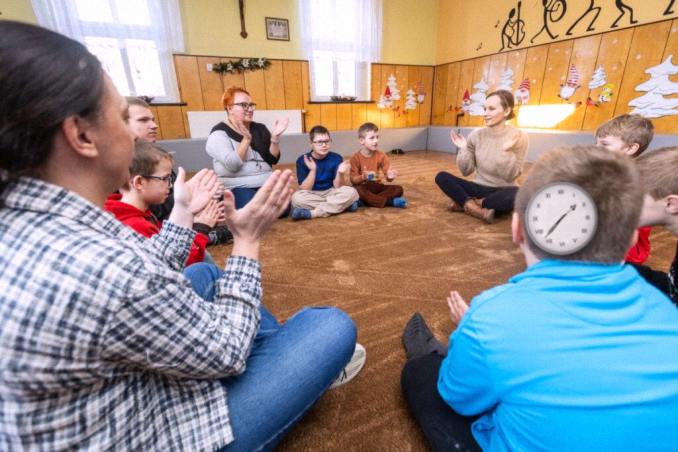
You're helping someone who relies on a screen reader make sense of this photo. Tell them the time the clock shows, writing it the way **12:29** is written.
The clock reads **1:37**
